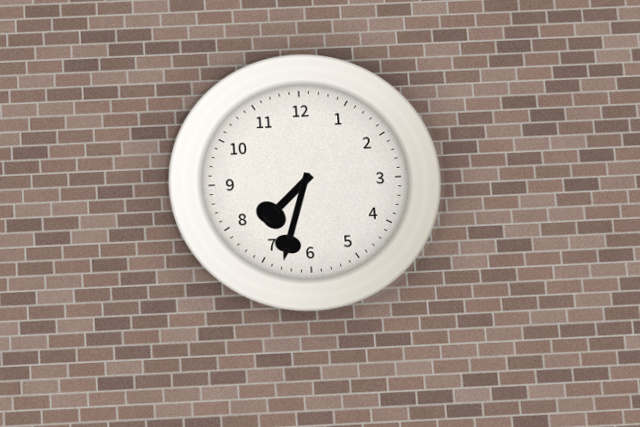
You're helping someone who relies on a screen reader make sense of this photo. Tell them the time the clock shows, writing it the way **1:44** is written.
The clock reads **7:33**
